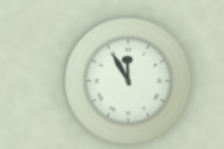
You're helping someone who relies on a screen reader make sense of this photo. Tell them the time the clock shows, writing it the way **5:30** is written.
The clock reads **11:55**
